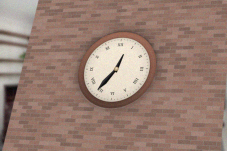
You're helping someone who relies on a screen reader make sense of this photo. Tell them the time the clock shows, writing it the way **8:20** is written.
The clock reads **12:36**
